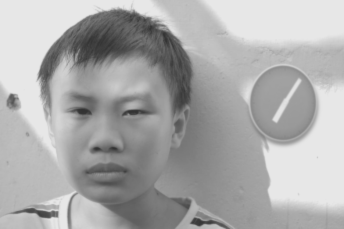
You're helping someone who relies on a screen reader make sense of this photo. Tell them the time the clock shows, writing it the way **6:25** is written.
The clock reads **7:06**
